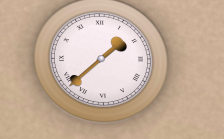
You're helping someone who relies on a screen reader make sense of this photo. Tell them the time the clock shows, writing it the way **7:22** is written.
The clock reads **1:38**
